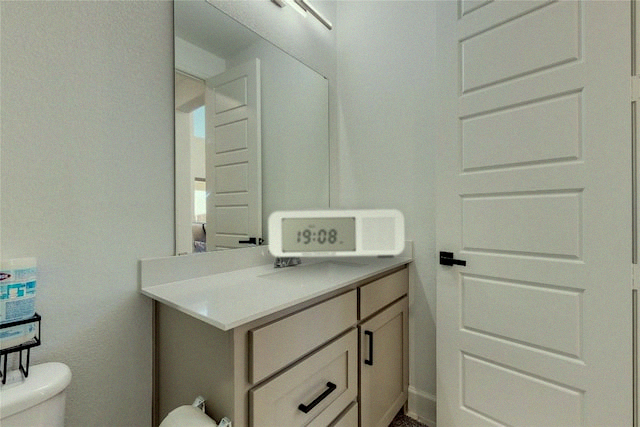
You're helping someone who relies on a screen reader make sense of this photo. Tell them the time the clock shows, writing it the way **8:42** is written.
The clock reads **19:08**
